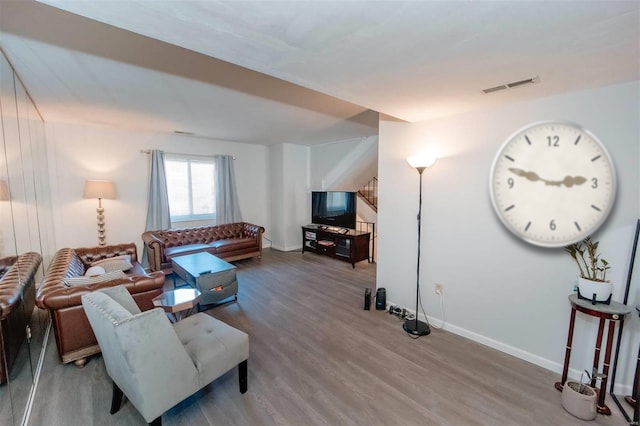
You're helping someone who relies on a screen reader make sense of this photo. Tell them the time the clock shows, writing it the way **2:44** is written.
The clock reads **2:48**
